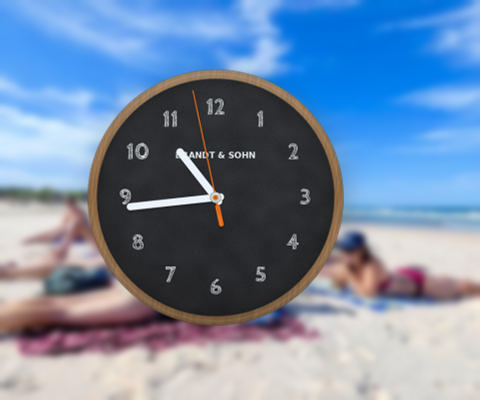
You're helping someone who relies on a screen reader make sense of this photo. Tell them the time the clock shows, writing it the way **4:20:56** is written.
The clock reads **10:43:58**
